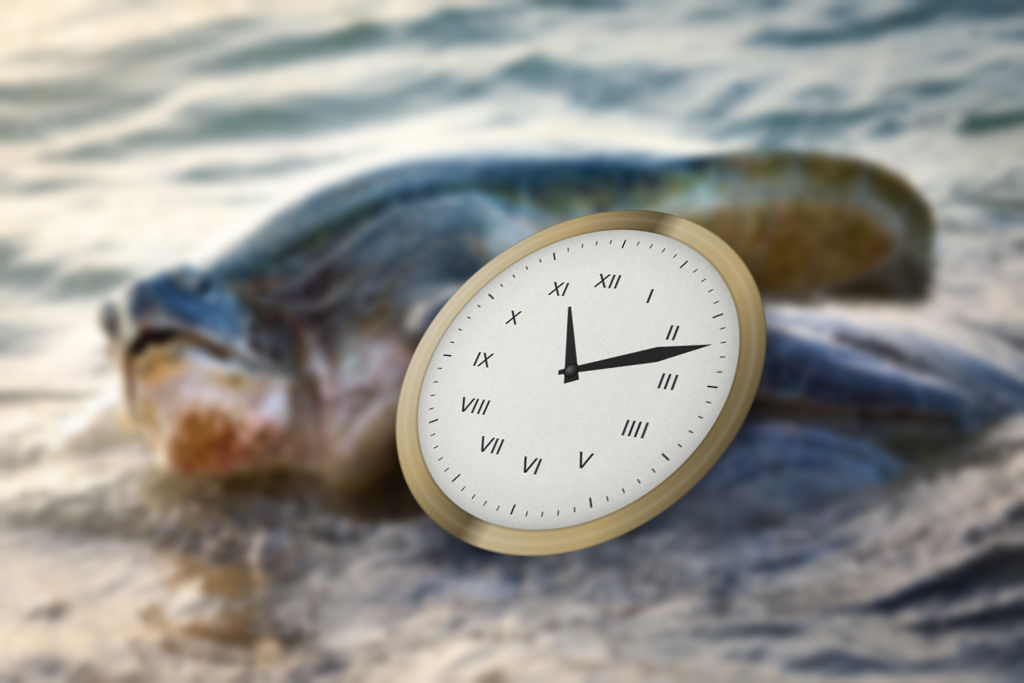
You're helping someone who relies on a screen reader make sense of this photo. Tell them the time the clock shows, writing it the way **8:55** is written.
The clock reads **11:12**
